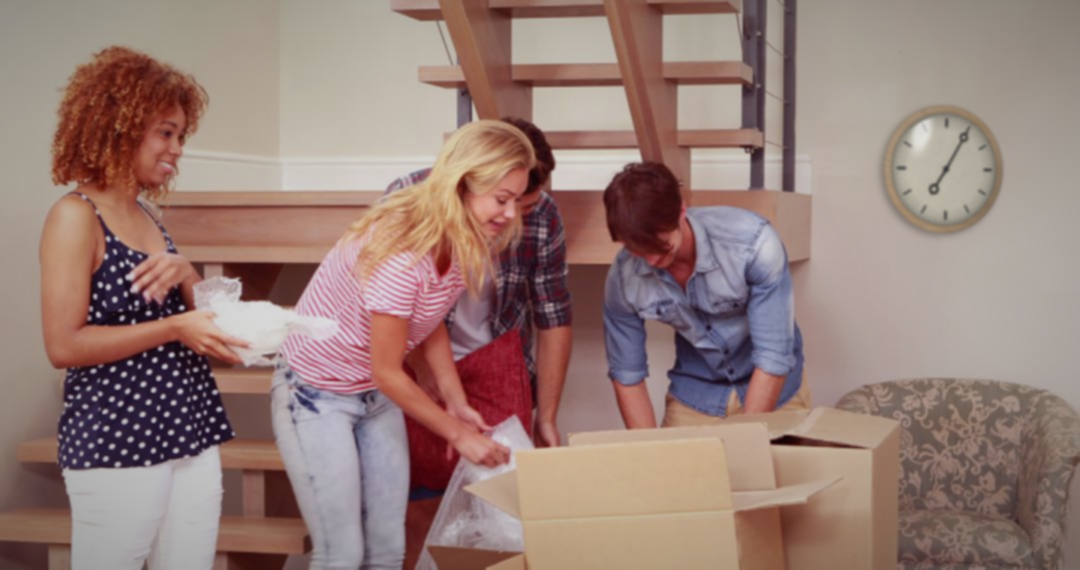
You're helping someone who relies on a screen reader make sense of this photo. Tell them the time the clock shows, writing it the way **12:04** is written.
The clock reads **7:05**
